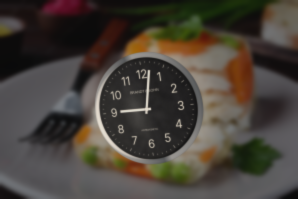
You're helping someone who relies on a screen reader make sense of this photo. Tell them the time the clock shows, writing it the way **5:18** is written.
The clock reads **9:02**
